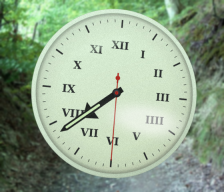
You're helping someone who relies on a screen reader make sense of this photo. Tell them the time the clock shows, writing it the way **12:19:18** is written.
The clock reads **7:38:30**
